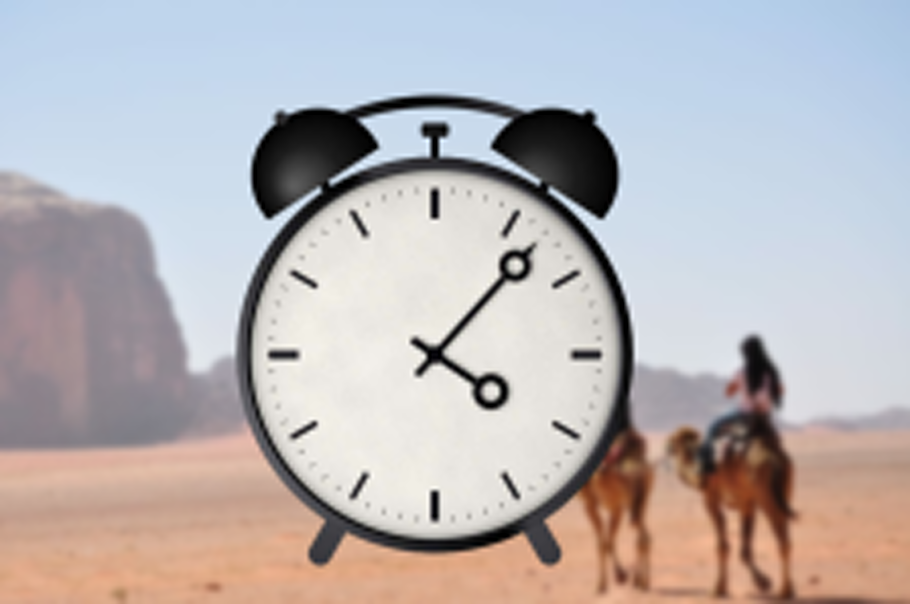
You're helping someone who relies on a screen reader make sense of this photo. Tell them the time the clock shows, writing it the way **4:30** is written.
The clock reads **4:07**
